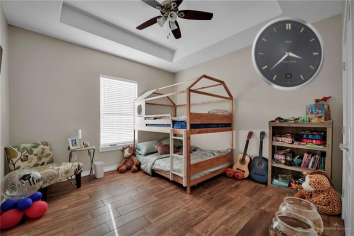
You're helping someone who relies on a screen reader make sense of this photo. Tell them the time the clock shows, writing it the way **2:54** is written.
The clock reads **3:38**
